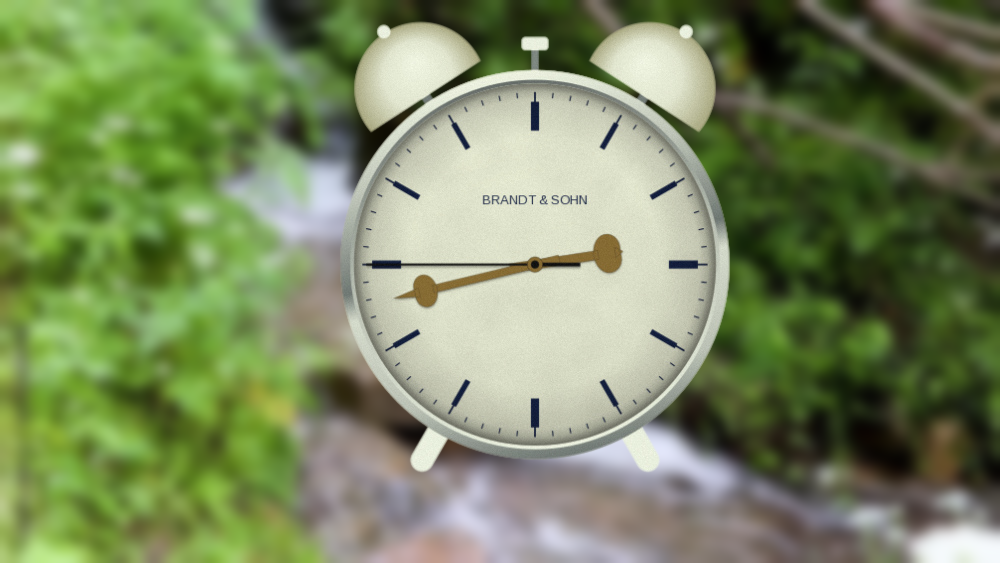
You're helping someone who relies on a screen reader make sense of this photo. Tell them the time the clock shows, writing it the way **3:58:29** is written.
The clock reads **2:42:45**
